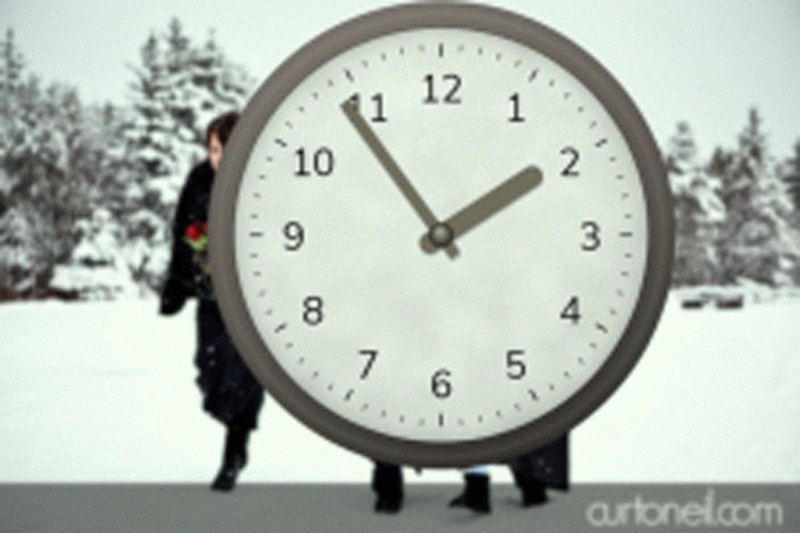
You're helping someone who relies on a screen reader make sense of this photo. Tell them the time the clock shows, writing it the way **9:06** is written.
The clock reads **1:54**
